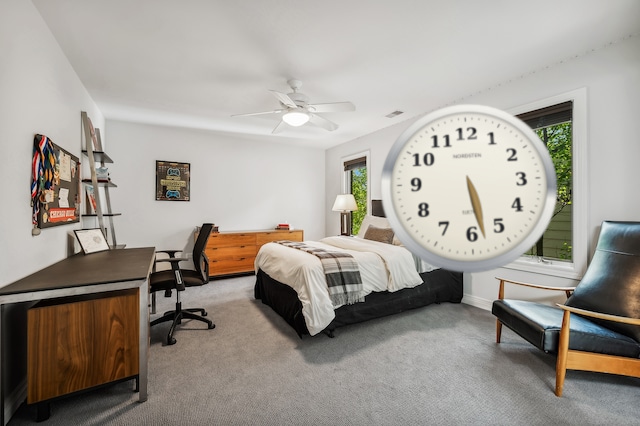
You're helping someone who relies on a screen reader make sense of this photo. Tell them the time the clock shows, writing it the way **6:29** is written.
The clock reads **5:28**
